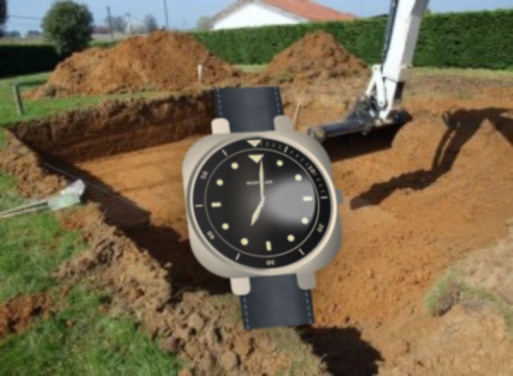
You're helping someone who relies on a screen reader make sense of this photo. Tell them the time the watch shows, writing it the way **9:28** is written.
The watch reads **7:01**
